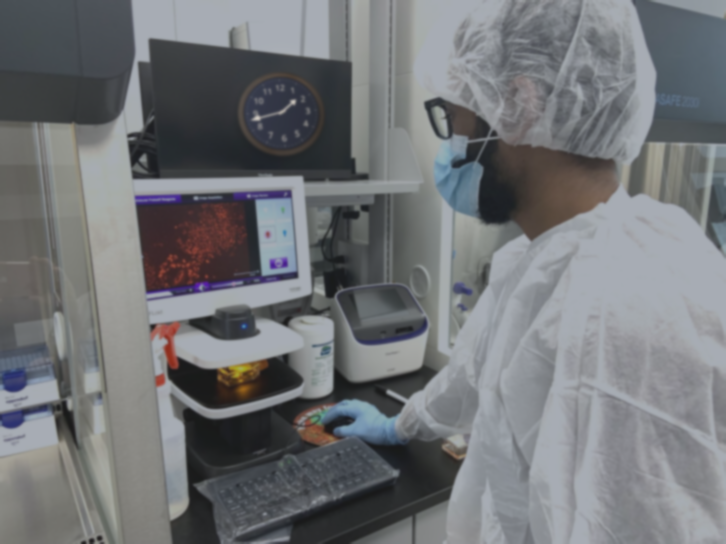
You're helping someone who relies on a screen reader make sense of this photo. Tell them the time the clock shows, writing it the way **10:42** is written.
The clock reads **1:43**
